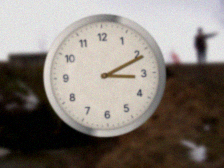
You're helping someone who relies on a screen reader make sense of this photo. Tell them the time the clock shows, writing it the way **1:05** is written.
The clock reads **3:11**
